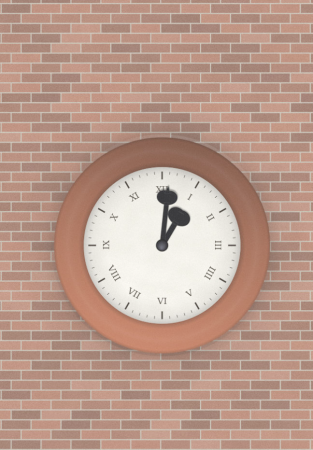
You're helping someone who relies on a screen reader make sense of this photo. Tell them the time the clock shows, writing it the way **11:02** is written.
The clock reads **1:01**
